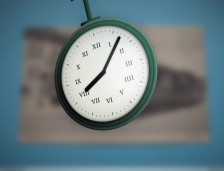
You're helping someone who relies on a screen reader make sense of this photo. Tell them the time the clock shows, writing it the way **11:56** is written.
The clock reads **8:07**
